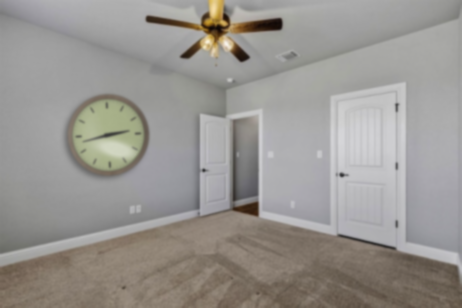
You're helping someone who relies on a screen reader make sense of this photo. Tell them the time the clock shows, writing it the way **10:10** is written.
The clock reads **2:43**
